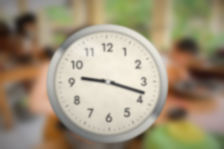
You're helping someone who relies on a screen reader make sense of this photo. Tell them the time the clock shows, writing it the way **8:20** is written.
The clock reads **9:18**
